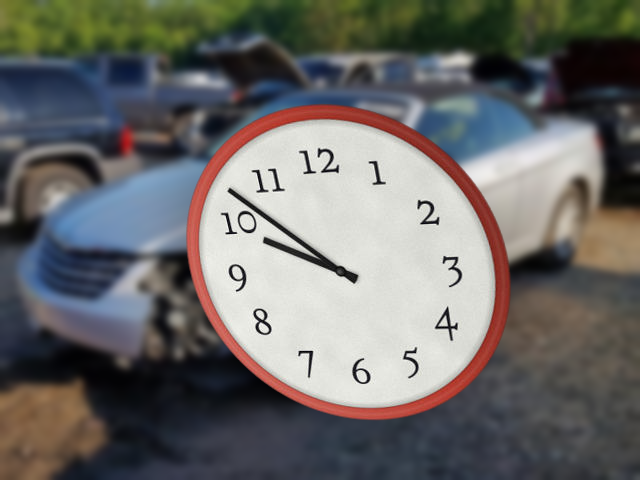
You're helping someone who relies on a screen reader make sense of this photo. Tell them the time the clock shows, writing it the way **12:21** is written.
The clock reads **9:52**
